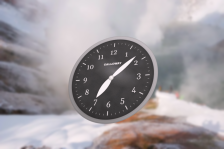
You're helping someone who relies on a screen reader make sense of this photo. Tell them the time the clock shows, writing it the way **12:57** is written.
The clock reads **7:08**
